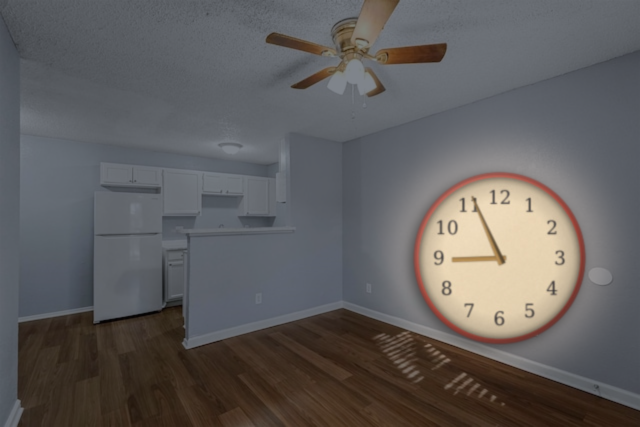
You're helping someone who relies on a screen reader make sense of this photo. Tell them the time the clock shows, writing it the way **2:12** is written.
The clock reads **8:56**
